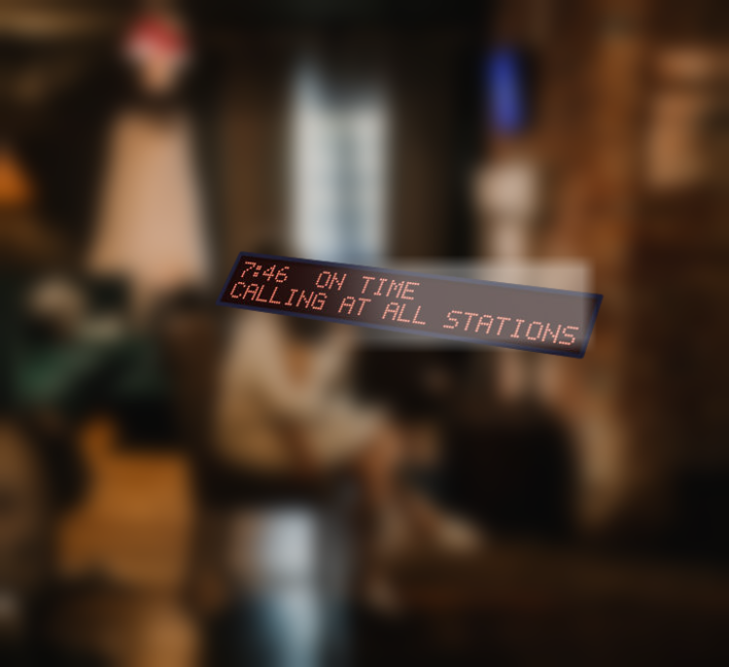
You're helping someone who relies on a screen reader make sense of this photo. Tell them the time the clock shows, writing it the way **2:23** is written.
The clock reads **7:46**
